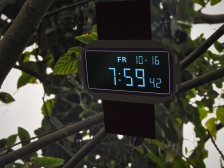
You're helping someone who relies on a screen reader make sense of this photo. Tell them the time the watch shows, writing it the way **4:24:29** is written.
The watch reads **7:59:42**
